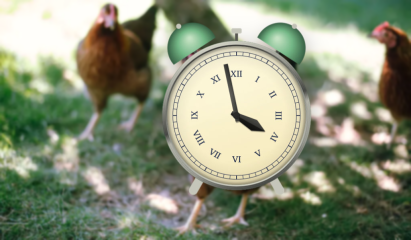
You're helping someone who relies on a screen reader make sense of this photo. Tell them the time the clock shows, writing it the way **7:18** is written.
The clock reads **3:58**
